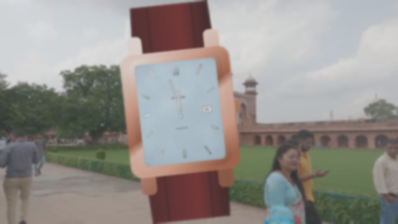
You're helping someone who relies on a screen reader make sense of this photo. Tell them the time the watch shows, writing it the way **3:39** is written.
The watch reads **11:58**
